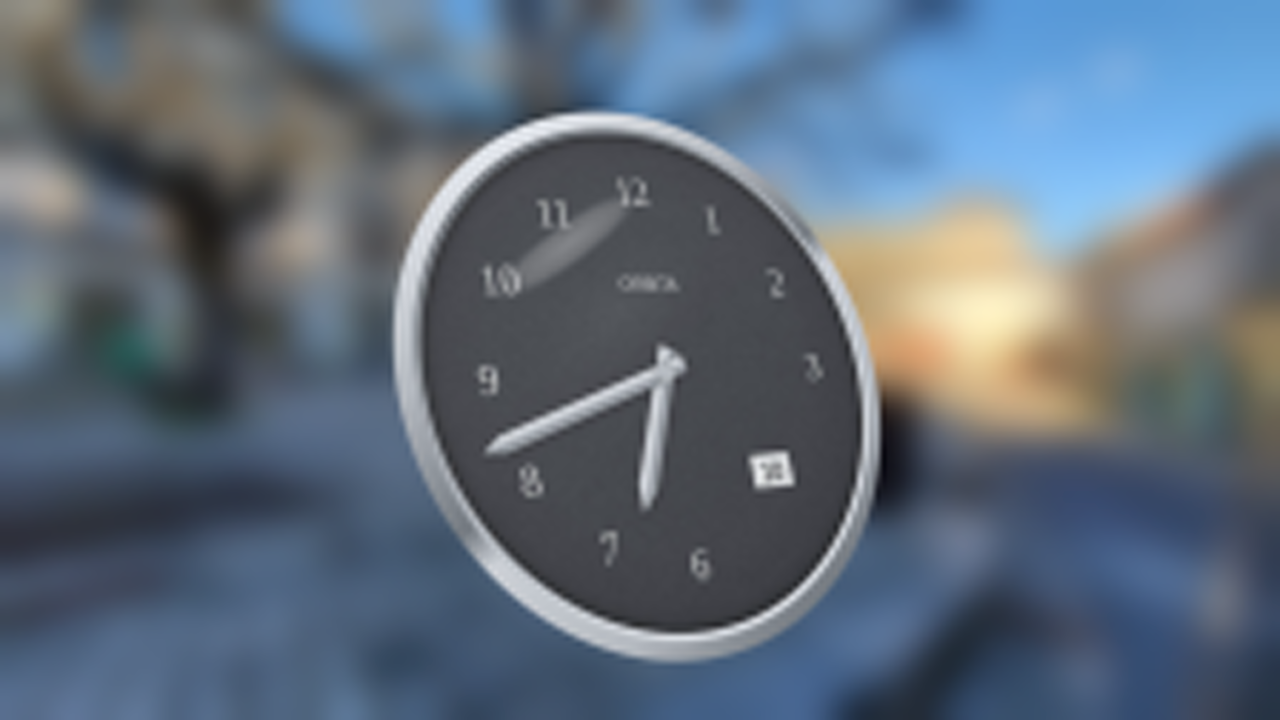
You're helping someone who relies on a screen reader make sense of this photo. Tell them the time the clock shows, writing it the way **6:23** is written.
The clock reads **6:42**
